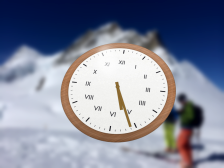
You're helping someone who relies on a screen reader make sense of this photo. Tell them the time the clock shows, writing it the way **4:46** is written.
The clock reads **5:26**
